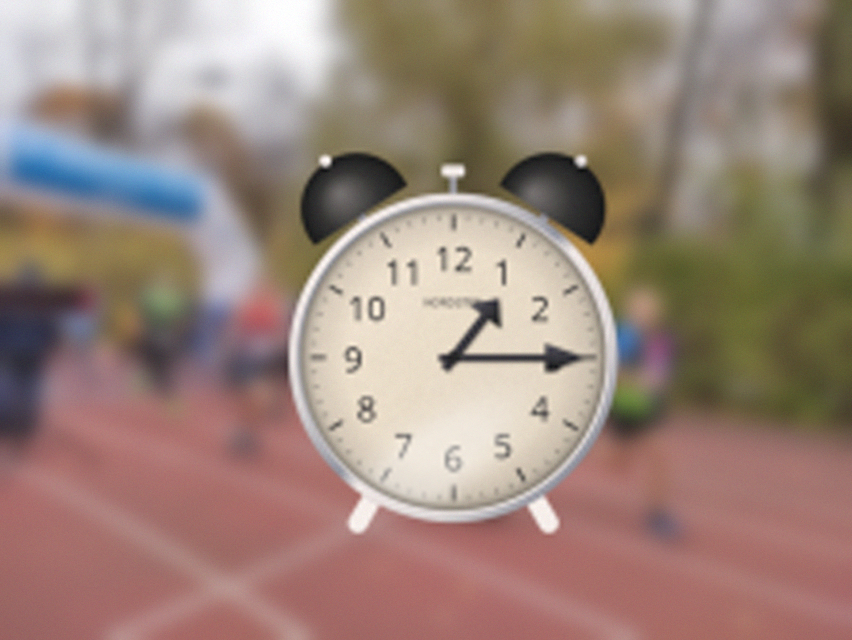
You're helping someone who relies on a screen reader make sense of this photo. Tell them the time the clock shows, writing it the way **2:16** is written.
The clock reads **1:15**
